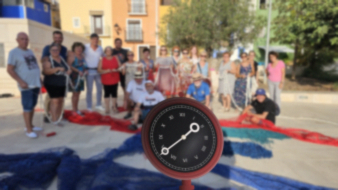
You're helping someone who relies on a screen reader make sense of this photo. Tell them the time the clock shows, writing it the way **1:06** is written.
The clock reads **1:39**
